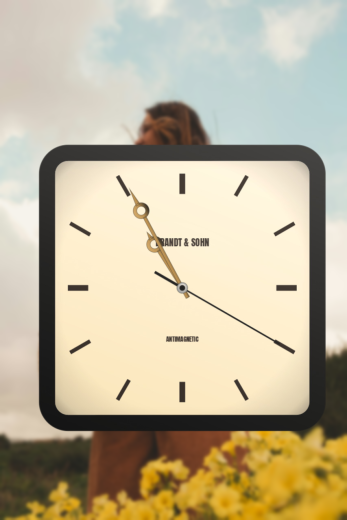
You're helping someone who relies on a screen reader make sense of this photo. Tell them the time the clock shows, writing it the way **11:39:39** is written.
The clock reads **10:55:20**
